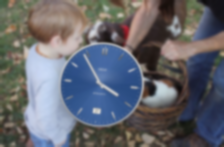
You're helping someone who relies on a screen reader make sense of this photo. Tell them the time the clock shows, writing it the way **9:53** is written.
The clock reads **3:54**
